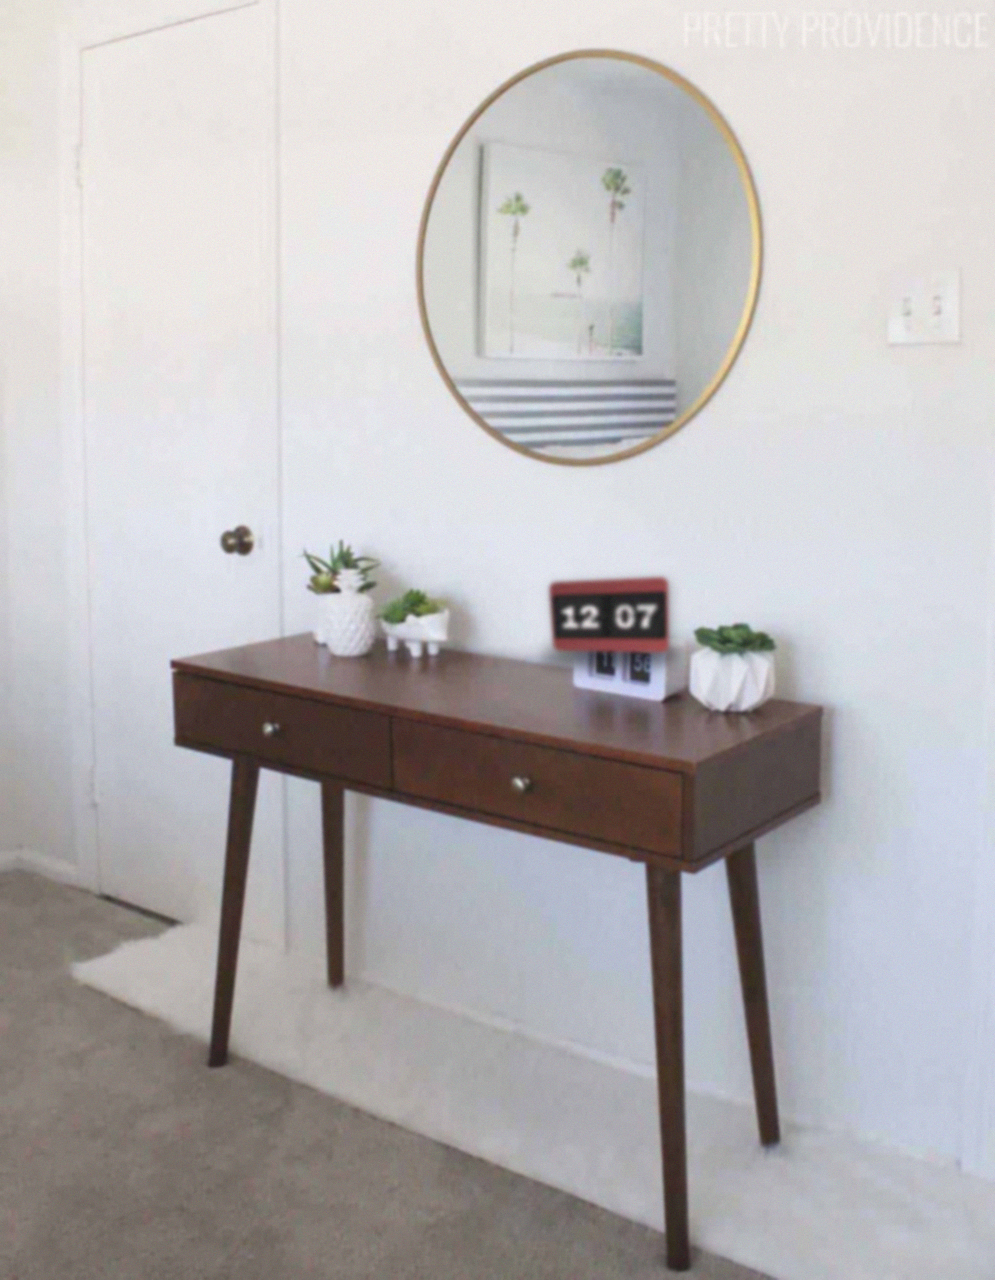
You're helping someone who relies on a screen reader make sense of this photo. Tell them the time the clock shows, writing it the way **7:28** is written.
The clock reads **12:07**
